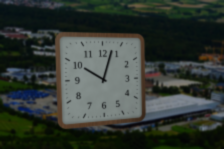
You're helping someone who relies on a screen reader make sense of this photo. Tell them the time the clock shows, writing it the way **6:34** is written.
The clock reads **10:03**
